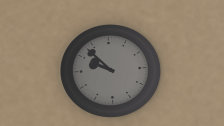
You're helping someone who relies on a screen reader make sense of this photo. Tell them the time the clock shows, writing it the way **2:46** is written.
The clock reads **9:53**
